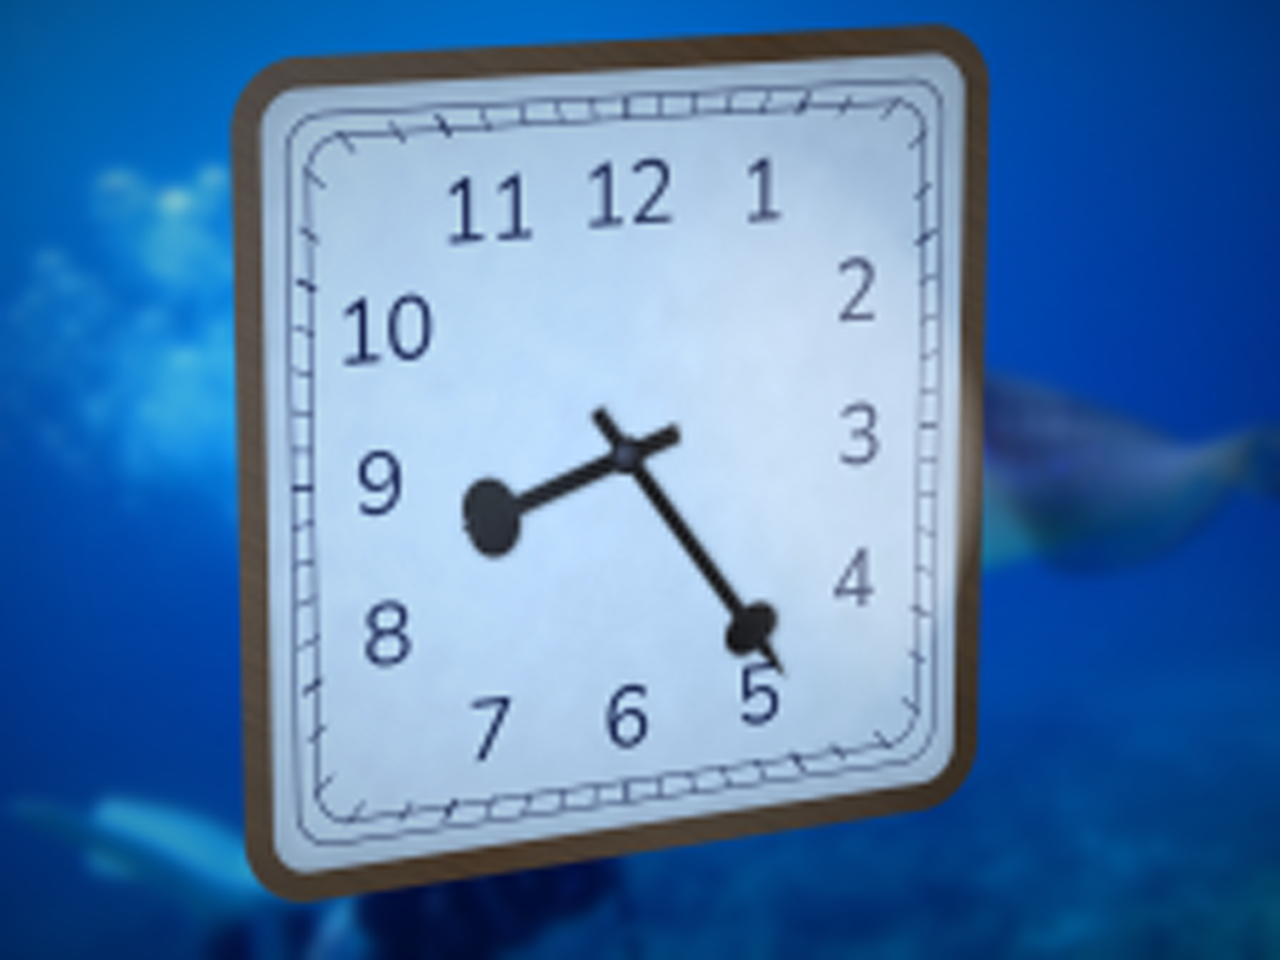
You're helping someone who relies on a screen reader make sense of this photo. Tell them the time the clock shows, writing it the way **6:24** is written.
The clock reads **8:24**
